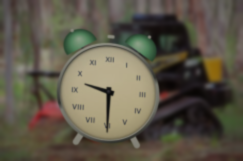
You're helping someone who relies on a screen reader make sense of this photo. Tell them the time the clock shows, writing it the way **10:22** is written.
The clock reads **9:30**
